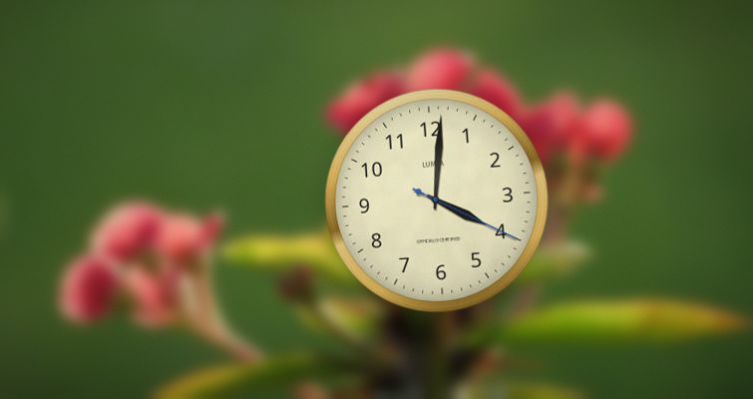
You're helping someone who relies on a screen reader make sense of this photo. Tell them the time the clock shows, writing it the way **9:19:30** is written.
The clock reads **4:01:20**
